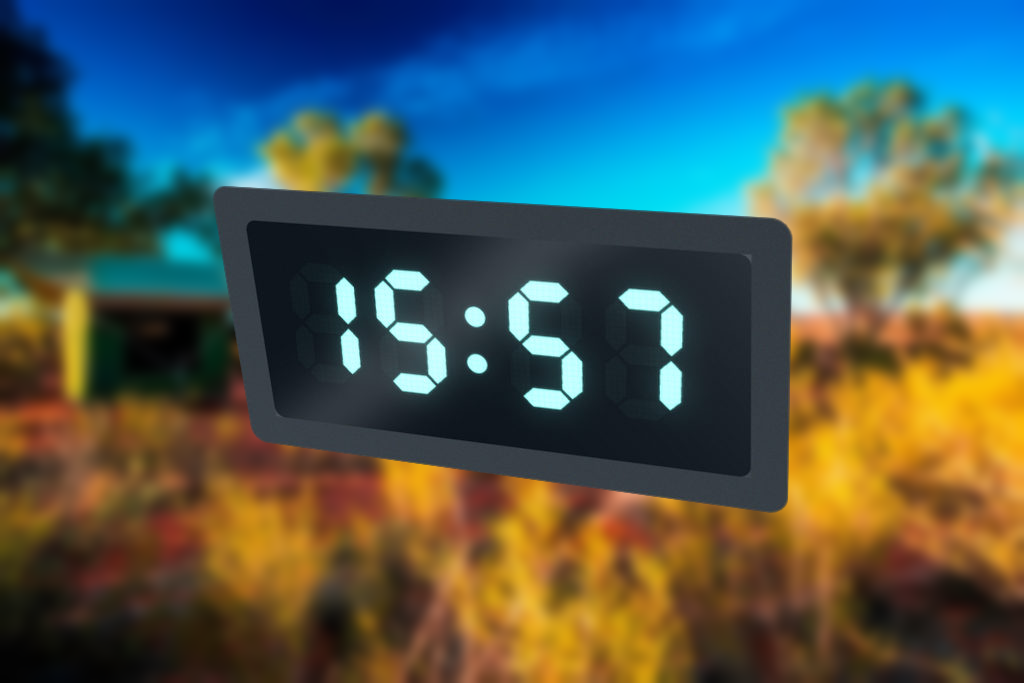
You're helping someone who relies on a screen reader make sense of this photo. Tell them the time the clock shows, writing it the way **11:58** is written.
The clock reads **15:57**
